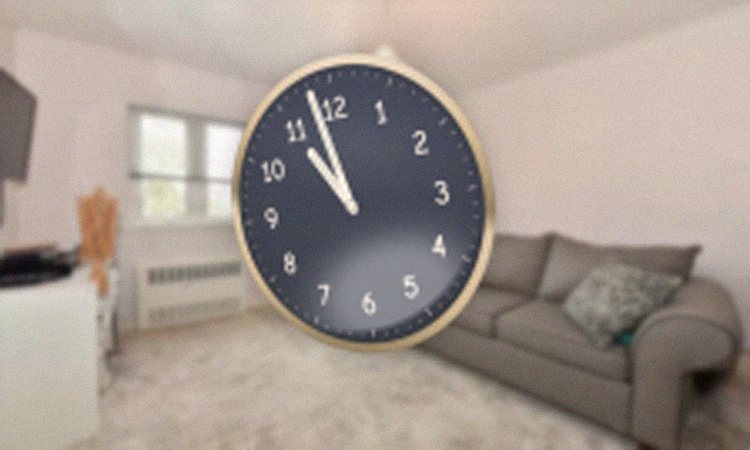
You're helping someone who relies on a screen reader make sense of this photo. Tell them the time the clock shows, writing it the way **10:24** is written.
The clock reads **10:58**
